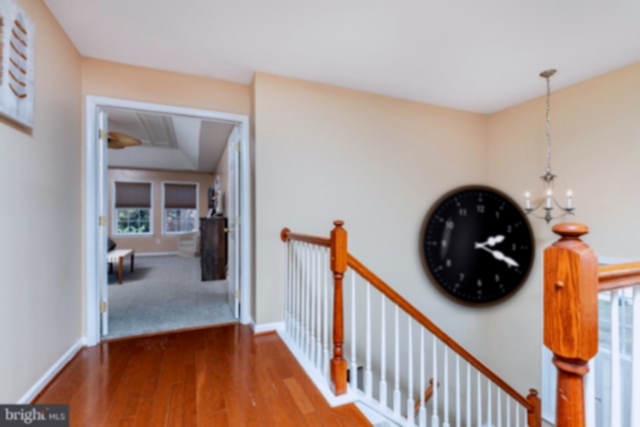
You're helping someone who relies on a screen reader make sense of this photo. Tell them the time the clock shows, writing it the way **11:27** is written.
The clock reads **2:19**
